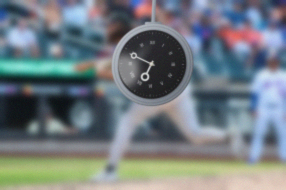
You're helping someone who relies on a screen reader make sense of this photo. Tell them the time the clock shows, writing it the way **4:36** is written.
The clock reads **6:49**
